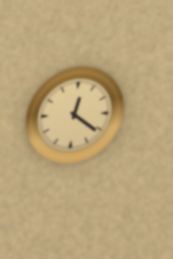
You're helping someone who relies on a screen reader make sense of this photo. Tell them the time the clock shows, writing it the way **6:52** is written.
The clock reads **12:21**
